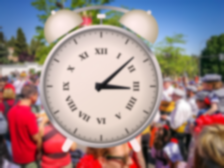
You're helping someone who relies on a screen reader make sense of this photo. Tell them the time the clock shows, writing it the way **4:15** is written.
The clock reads **3:08**
